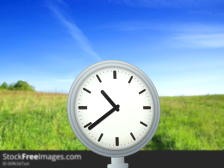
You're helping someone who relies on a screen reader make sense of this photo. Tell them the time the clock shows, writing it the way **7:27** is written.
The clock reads **10:39**
